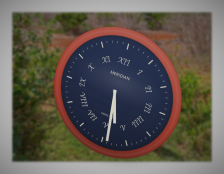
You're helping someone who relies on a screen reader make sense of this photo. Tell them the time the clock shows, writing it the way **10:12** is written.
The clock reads **5:29**
